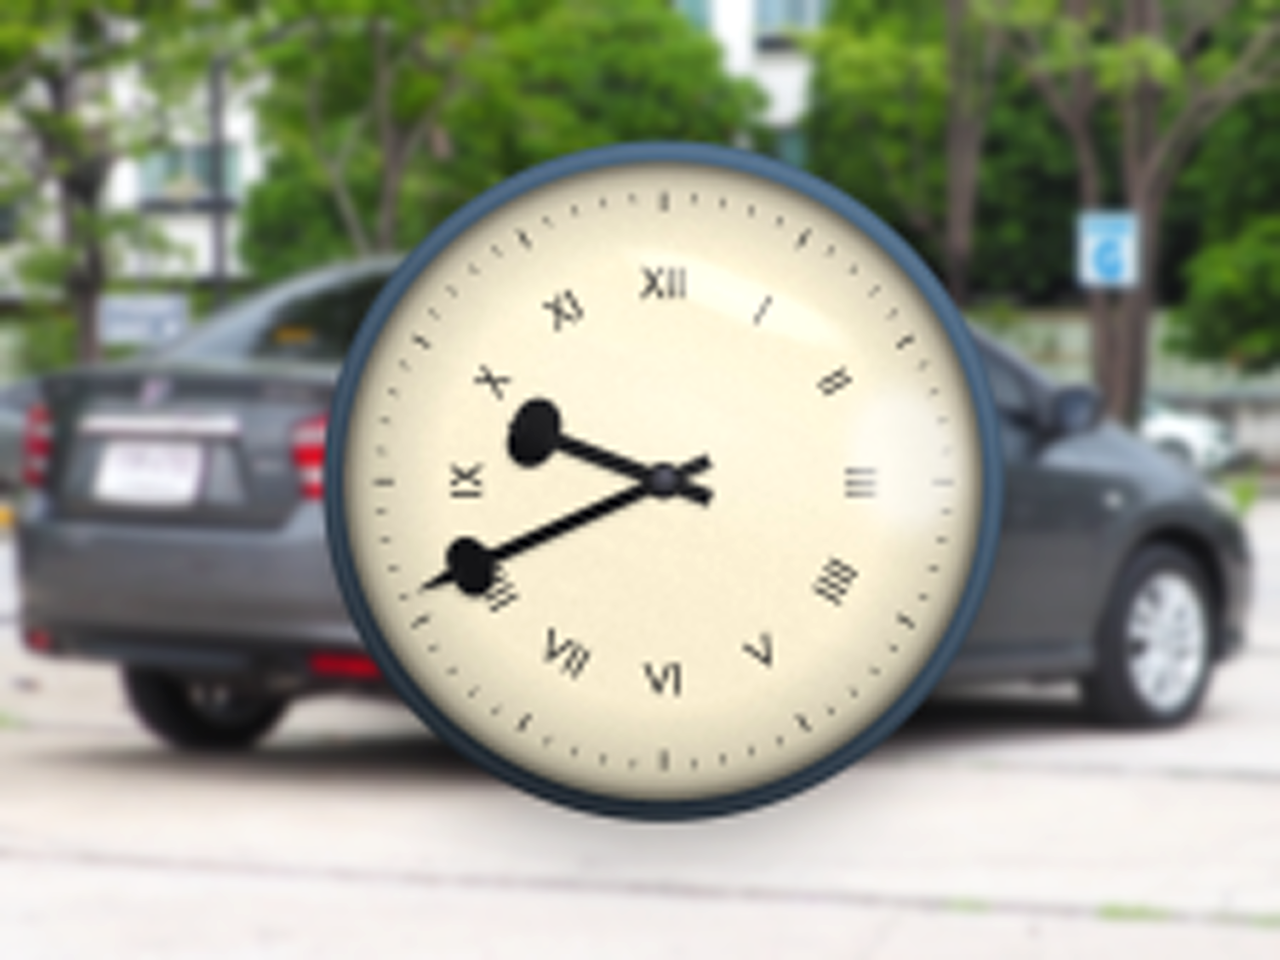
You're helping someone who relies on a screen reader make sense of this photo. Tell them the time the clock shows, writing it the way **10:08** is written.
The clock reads **9:41**
